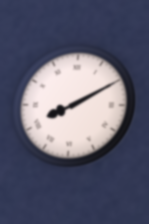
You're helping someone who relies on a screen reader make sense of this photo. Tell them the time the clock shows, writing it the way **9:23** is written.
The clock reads **8:10**
